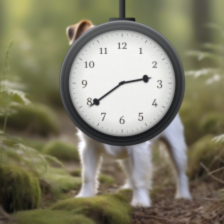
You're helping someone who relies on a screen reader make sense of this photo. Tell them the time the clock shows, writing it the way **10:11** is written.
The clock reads **2:39**
